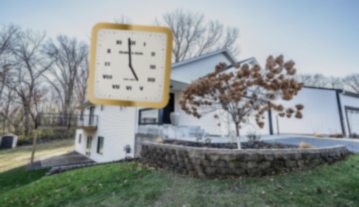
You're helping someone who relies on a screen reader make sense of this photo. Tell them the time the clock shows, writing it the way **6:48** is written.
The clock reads **4:59**
